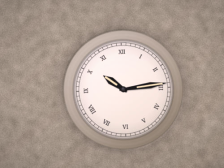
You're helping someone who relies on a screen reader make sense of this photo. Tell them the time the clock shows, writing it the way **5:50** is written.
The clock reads **10:14**
